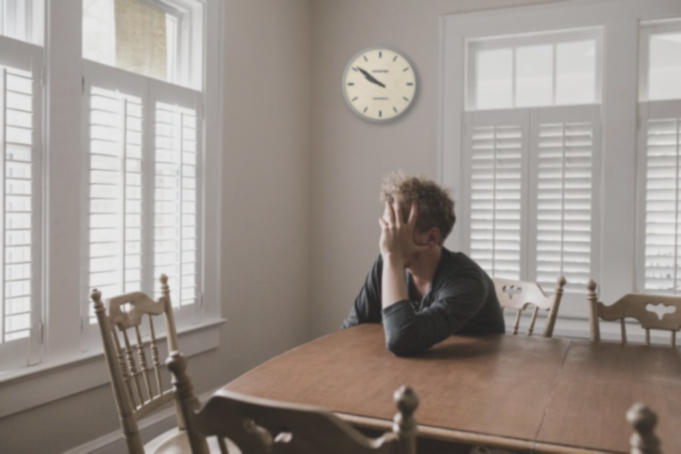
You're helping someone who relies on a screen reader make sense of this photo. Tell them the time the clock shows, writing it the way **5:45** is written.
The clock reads **9:51**
